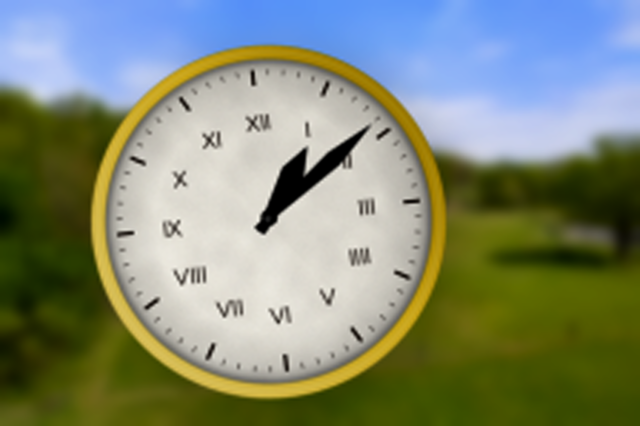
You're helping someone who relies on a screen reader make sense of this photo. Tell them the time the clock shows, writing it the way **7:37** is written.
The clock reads **1:09**
